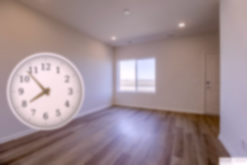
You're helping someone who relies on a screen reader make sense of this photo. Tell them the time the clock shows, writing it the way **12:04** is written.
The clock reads **7:53**
